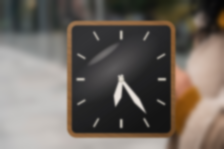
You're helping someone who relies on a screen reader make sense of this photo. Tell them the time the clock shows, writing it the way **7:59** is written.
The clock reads **6:24**
